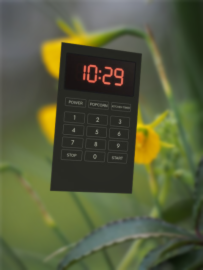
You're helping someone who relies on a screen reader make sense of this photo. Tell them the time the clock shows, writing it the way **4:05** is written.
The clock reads **10:29**
